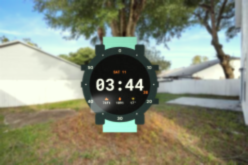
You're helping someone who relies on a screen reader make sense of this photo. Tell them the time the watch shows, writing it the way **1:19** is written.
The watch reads **3:44**
